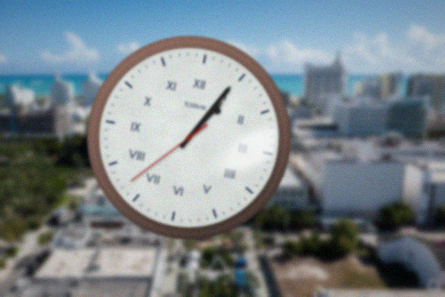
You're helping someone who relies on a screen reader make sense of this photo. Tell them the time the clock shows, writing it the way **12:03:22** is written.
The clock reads **1:04:37**
